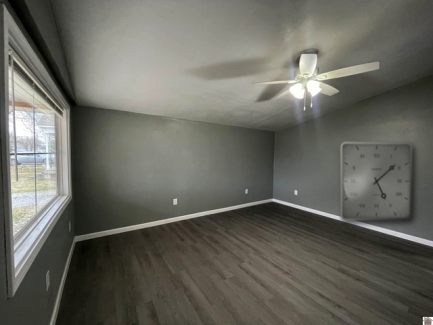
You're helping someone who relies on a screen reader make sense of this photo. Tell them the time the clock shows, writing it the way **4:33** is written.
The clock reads **5:08**
